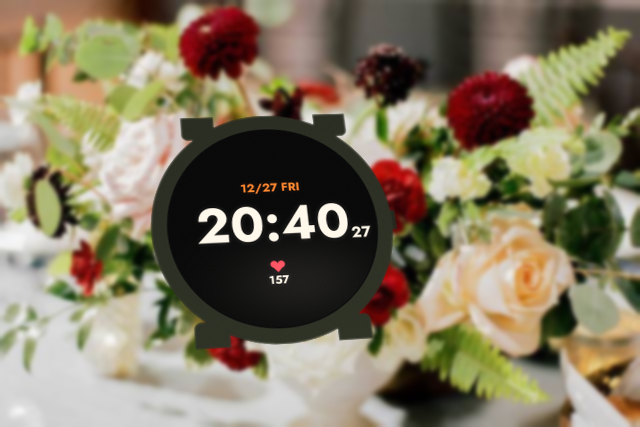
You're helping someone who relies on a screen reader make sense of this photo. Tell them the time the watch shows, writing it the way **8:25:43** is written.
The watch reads **20:40:27**
